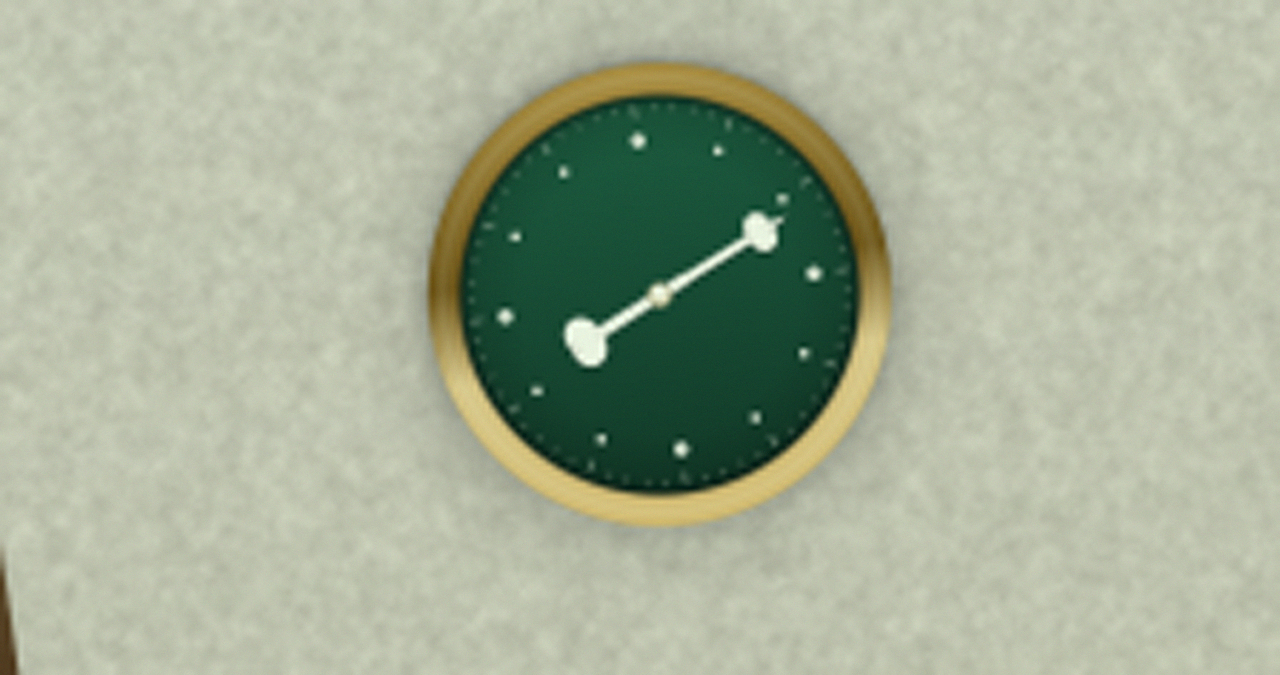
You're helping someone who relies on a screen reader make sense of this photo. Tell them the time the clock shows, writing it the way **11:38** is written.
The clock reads **8:11**
